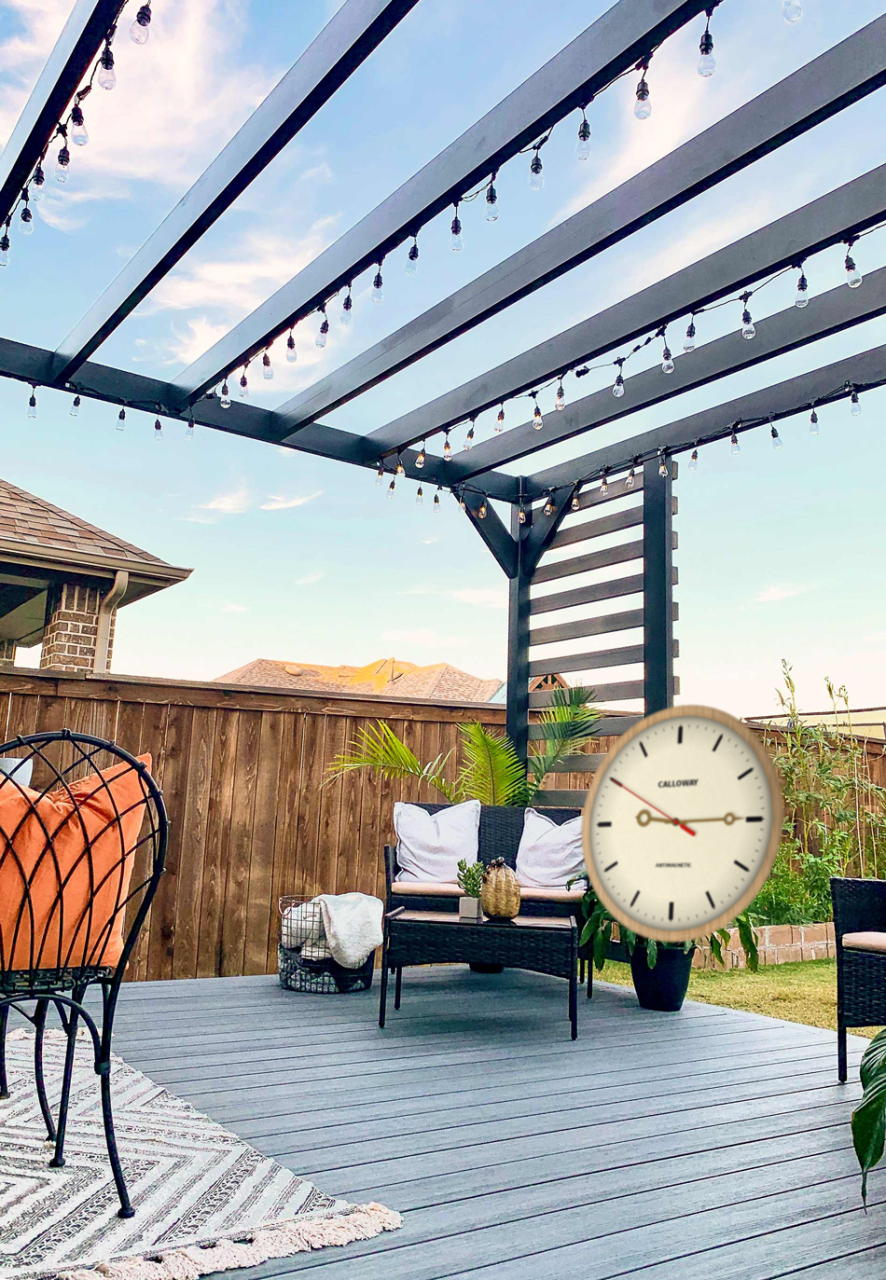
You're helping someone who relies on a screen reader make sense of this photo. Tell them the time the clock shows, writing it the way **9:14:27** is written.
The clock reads **9:14:50**
